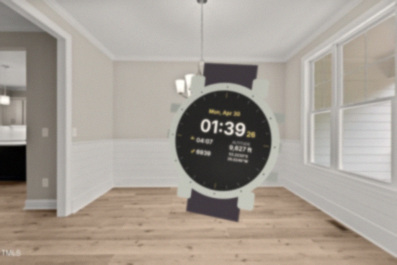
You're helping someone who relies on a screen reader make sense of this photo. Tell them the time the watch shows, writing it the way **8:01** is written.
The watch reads **1:39**
